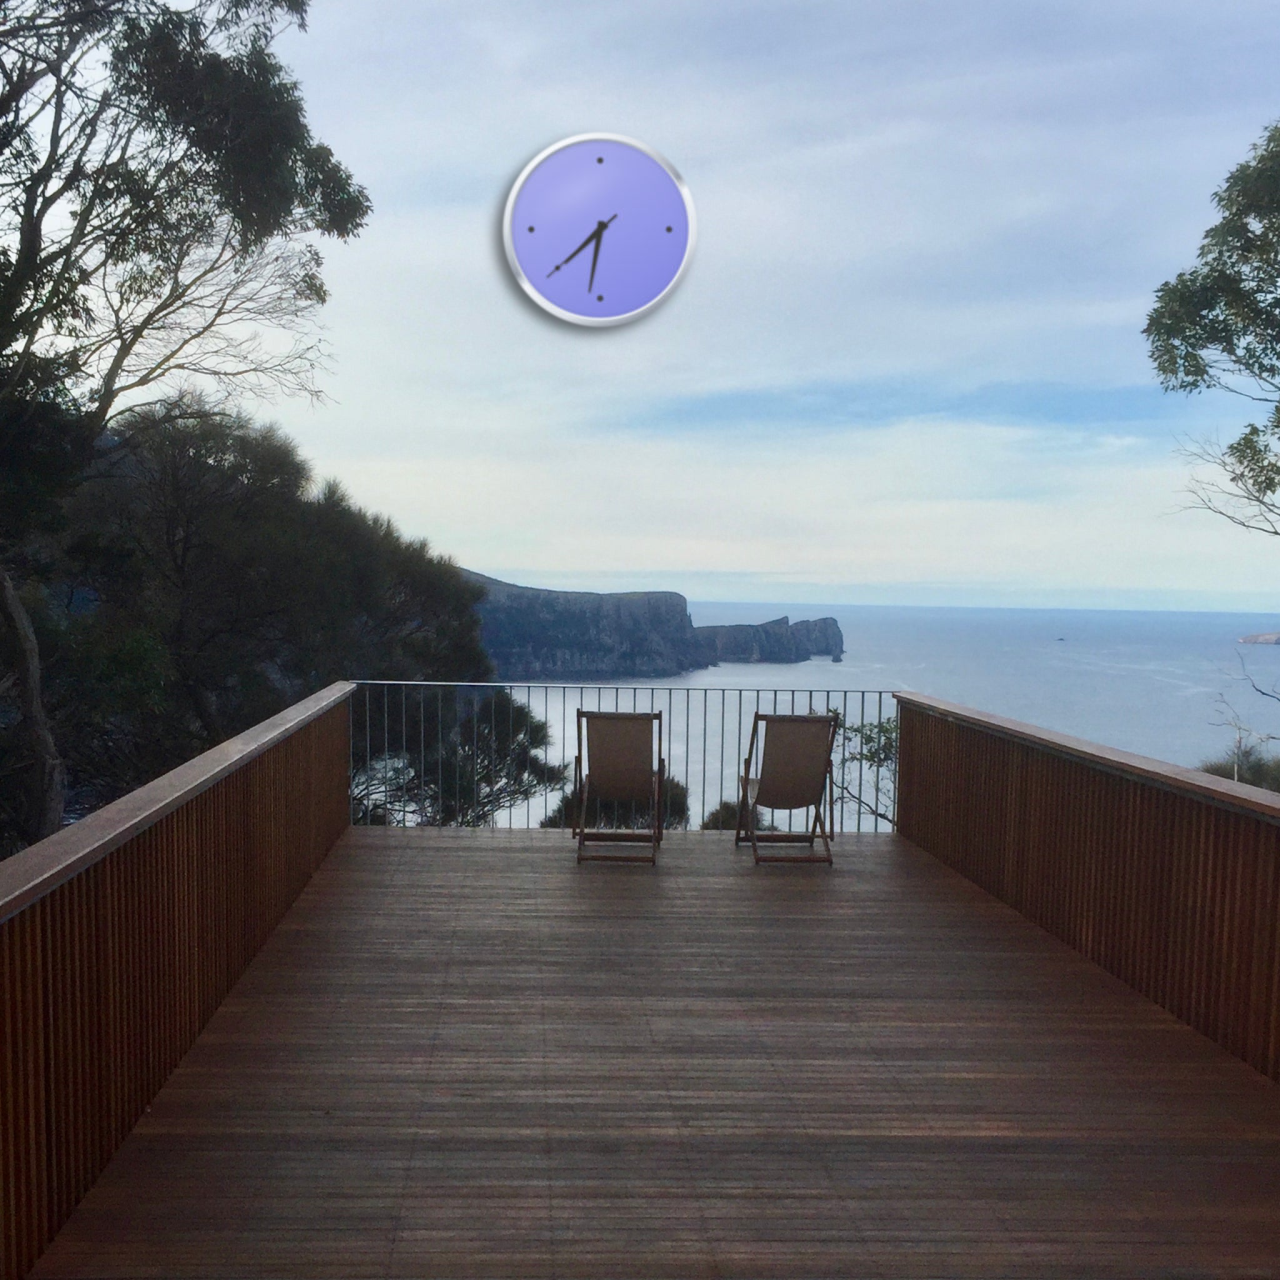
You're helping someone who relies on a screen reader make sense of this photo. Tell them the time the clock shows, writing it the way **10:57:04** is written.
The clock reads **7:31:38**
